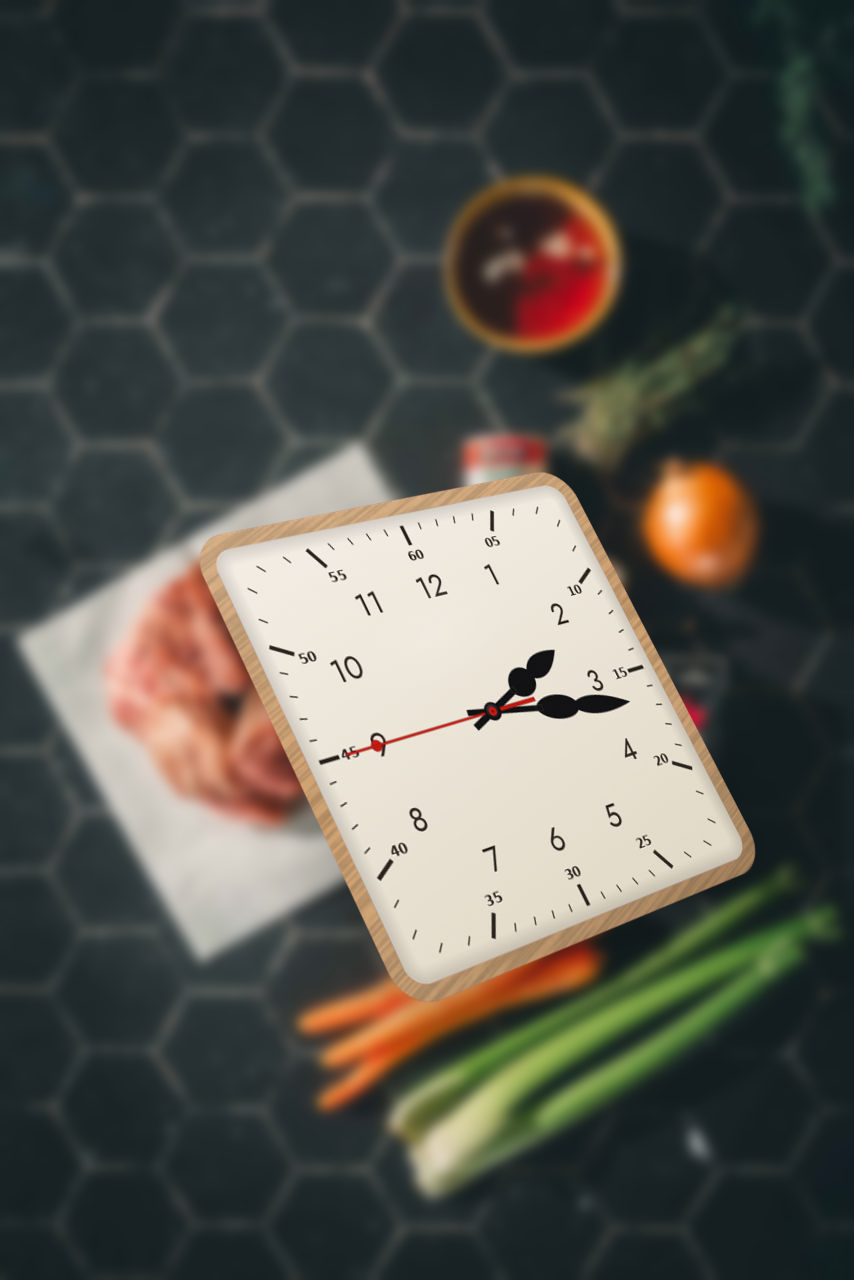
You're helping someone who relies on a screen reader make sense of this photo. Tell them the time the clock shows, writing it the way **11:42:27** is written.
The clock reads **2:16:45**
